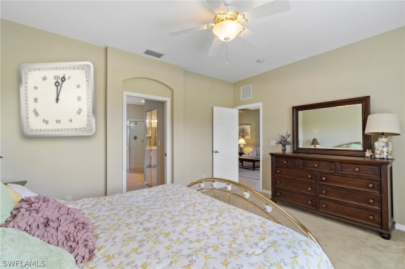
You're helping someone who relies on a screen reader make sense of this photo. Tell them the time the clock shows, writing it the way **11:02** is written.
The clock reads **12:03**
